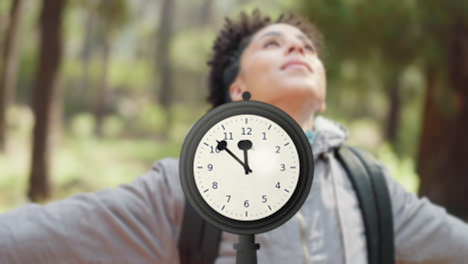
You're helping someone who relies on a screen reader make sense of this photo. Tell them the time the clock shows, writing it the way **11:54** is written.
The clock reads **11:52**
